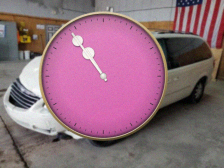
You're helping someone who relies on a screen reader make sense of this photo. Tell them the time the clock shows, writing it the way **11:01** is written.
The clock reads **10:54**
